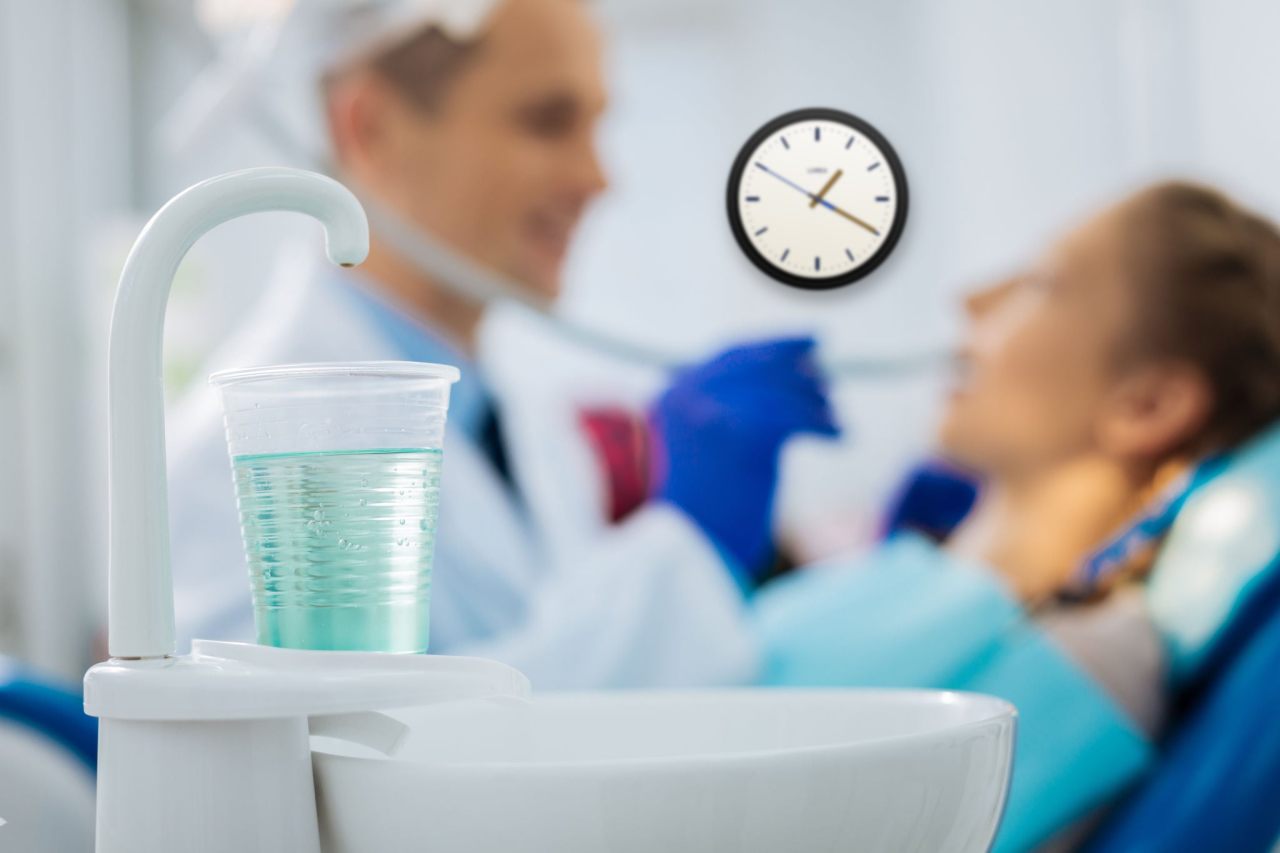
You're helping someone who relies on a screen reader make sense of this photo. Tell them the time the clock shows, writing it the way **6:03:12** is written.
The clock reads **1:19:50**
